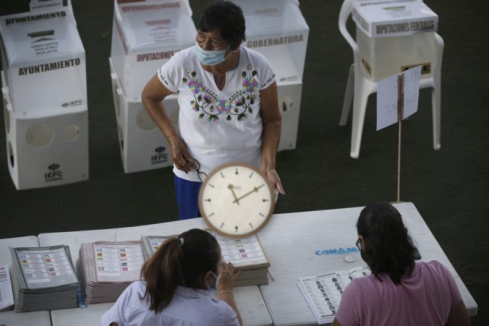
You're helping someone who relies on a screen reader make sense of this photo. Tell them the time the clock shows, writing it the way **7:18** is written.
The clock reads **11:10**
